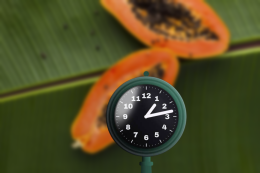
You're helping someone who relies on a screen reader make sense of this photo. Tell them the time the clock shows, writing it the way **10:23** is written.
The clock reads **1:13**
